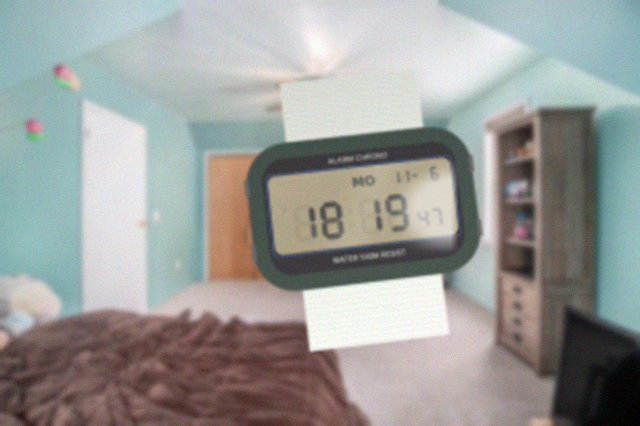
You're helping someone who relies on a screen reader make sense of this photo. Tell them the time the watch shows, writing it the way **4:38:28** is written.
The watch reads **18:19:47**
